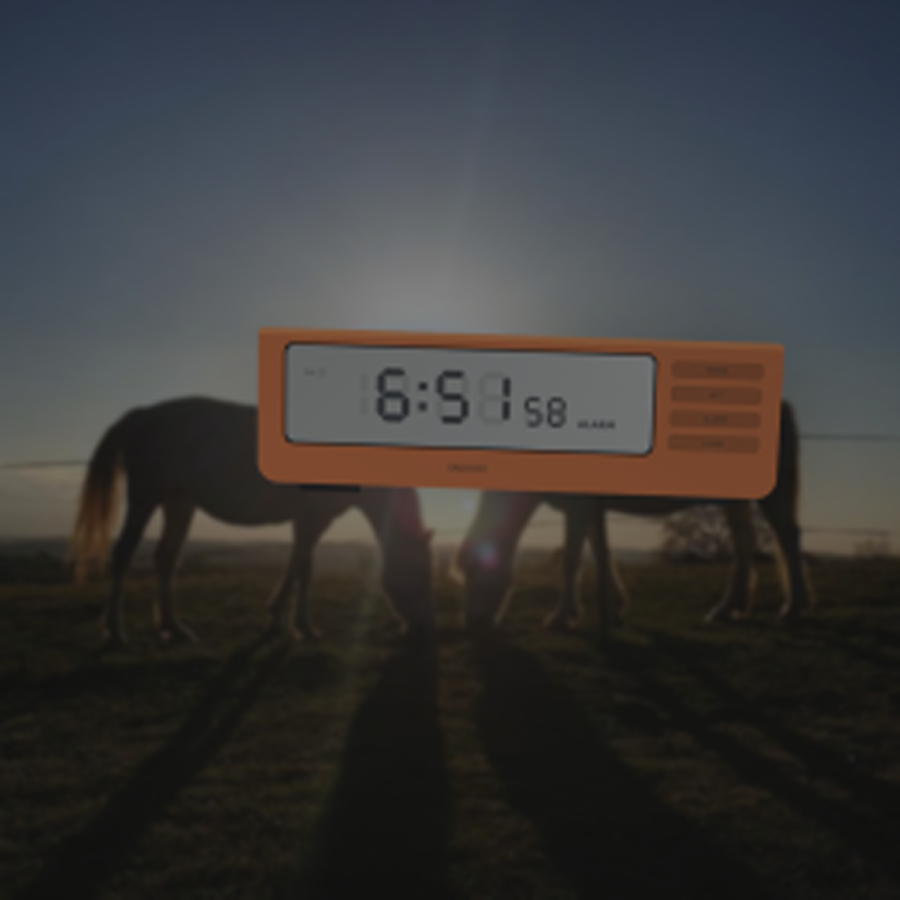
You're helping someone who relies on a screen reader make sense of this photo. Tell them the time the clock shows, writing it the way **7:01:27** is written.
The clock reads **6:51:58**
